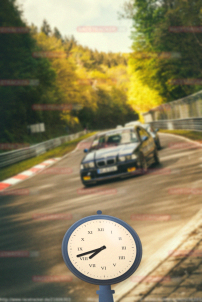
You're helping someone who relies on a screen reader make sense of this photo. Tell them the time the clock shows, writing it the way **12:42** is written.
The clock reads **7:42**
